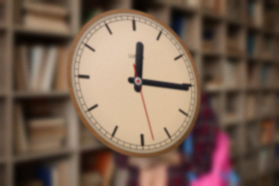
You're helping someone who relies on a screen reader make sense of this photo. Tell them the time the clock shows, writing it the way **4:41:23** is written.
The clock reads **12:15:28**
